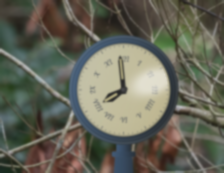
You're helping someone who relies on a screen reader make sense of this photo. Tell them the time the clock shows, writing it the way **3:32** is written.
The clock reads **7:59**
